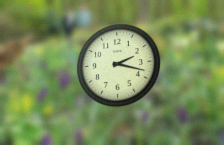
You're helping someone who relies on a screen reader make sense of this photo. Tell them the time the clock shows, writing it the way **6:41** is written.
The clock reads **2:18**
